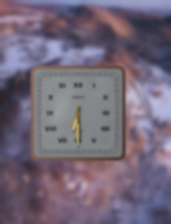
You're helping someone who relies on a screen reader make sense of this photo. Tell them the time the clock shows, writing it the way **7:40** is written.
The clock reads **6:30**
